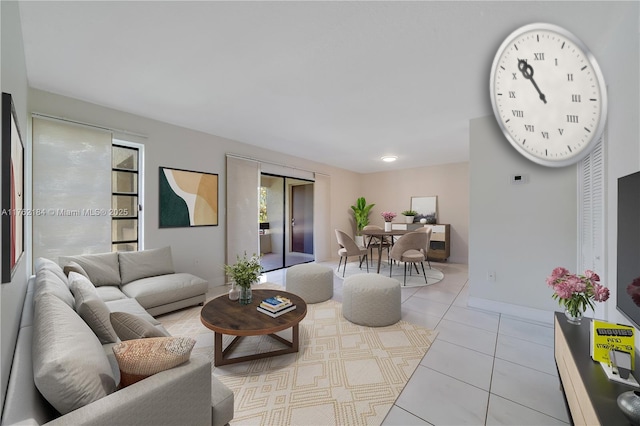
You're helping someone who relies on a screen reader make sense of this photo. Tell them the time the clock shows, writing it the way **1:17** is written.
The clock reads **10:54**
